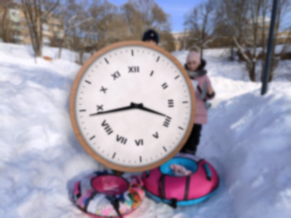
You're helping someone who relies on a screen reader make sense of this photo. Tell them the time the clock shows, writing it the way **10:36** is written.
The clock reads **3:44**
